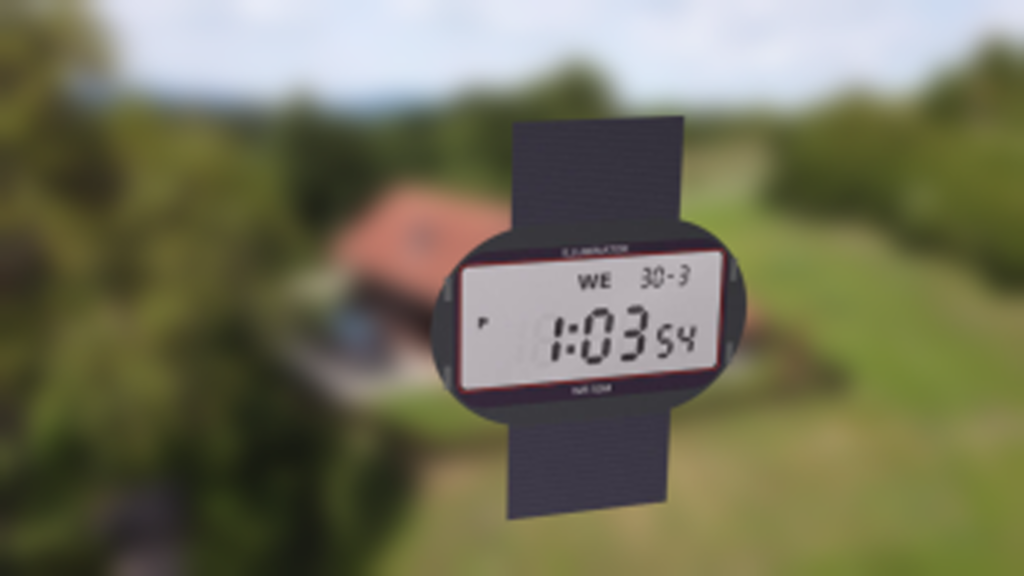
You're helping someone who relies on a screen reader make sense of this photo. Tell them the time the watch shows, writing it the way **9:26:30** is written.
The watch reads **1:03:54**
